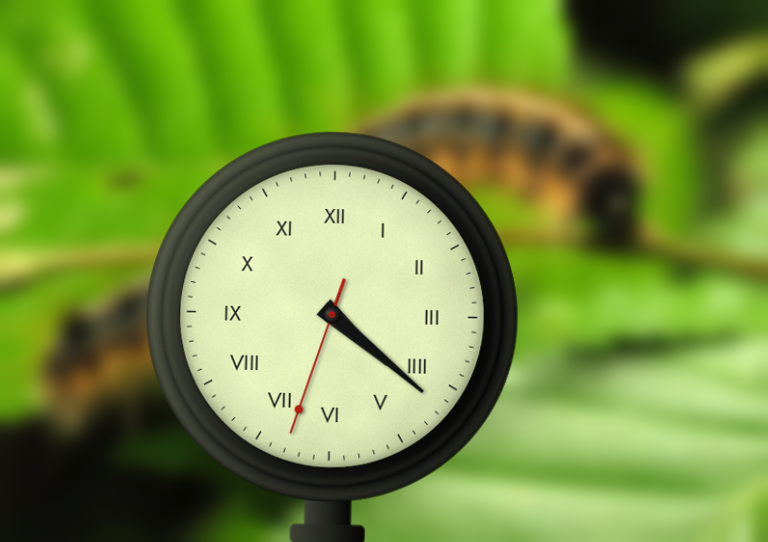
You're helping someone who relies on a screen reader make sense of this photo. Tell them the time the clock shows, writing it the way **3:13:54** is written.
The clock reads **4:21:33**
